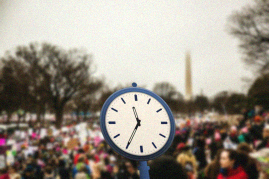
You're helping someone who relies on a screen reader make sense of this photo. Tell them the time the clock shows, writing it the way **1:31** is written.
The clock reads **11:35**
